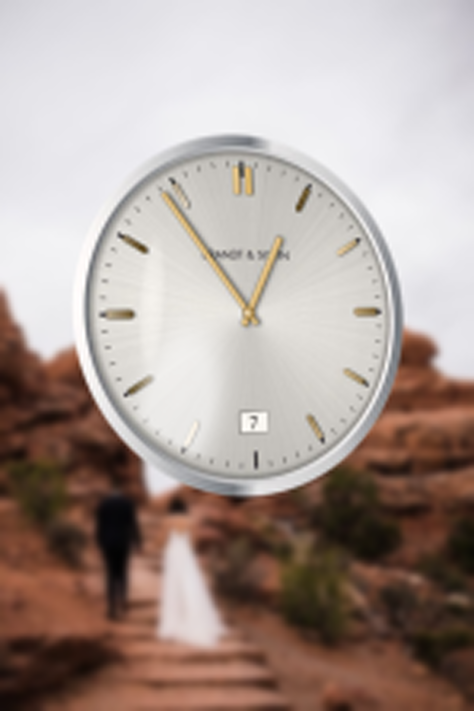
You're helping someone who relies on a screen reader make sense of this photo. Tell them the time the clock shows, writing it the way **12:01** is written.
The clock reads **12:54**
